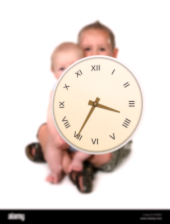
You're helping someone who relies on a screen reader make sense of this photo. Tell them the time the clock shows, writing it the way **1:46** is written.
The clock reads **3:35**
